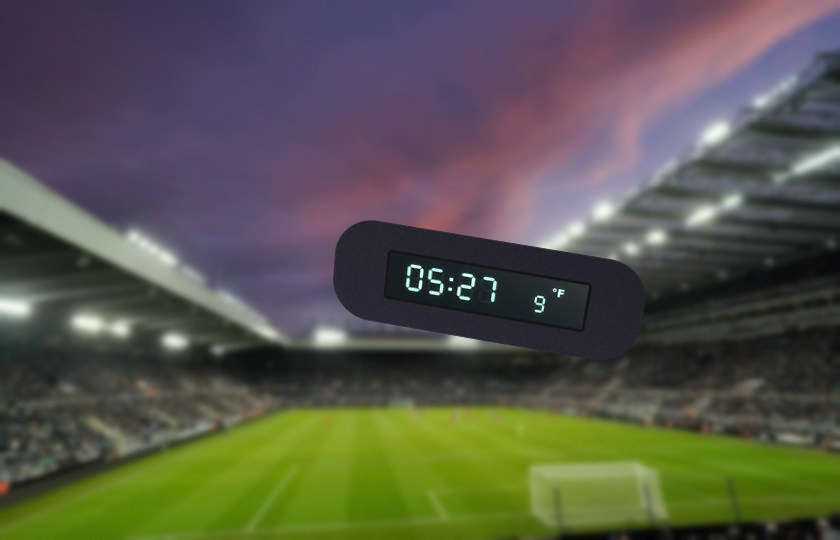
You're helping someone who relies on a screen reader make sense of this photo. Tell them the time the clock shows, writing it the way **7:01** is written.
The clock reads **5:27**
